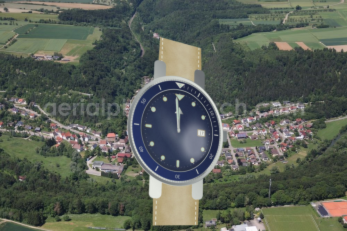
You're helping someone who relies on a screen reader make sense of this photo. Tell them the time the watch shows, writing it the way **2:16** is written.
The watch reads **11:59**
